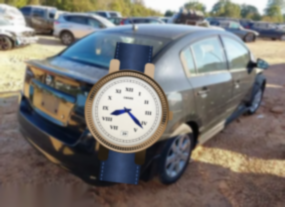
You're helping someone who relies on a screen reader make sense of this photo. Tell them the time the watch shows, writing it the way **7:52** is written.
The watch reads **8:22**
